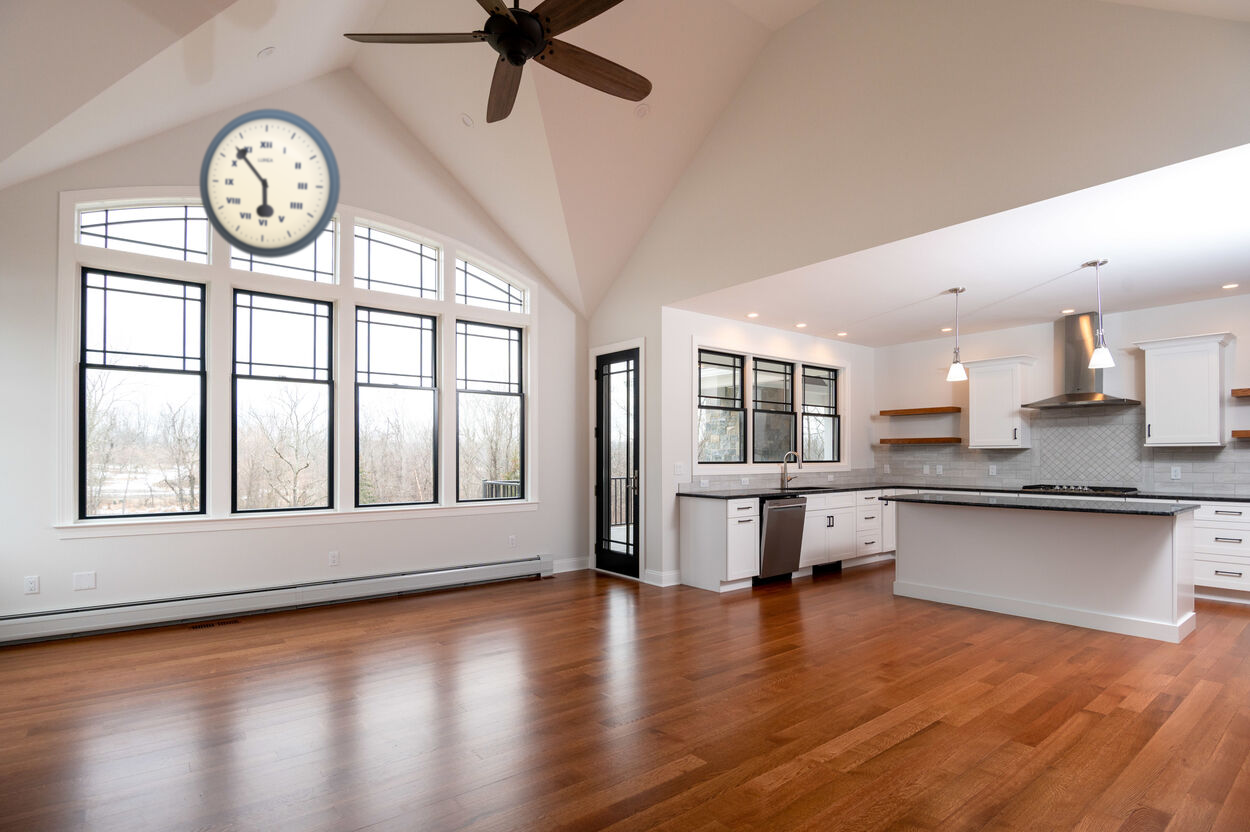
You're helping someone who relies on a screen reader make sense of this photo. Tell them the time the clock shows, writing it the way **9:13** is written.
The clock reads **5:53**
